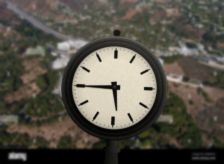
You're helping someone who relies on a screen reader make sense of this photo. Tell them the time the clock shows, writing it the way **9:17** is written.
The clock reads **5:45**
